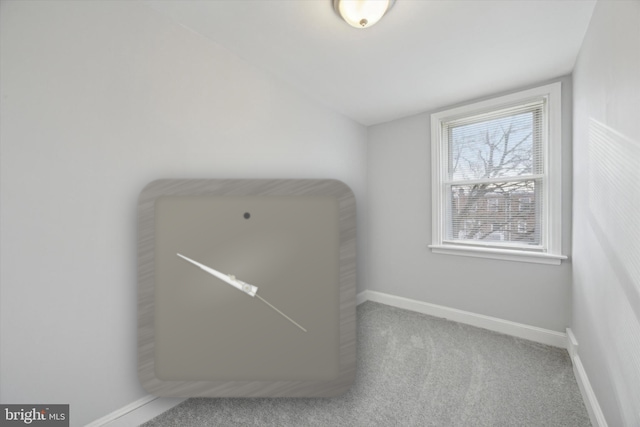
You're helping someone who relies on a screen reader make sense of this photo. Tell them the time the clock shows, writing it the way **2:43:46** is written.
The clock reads **9:49:21**
